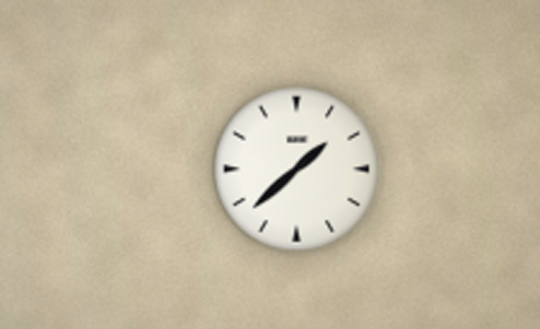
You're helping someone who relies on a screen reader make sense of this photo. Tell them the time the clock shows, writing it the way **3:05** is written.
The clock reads **1:38**
